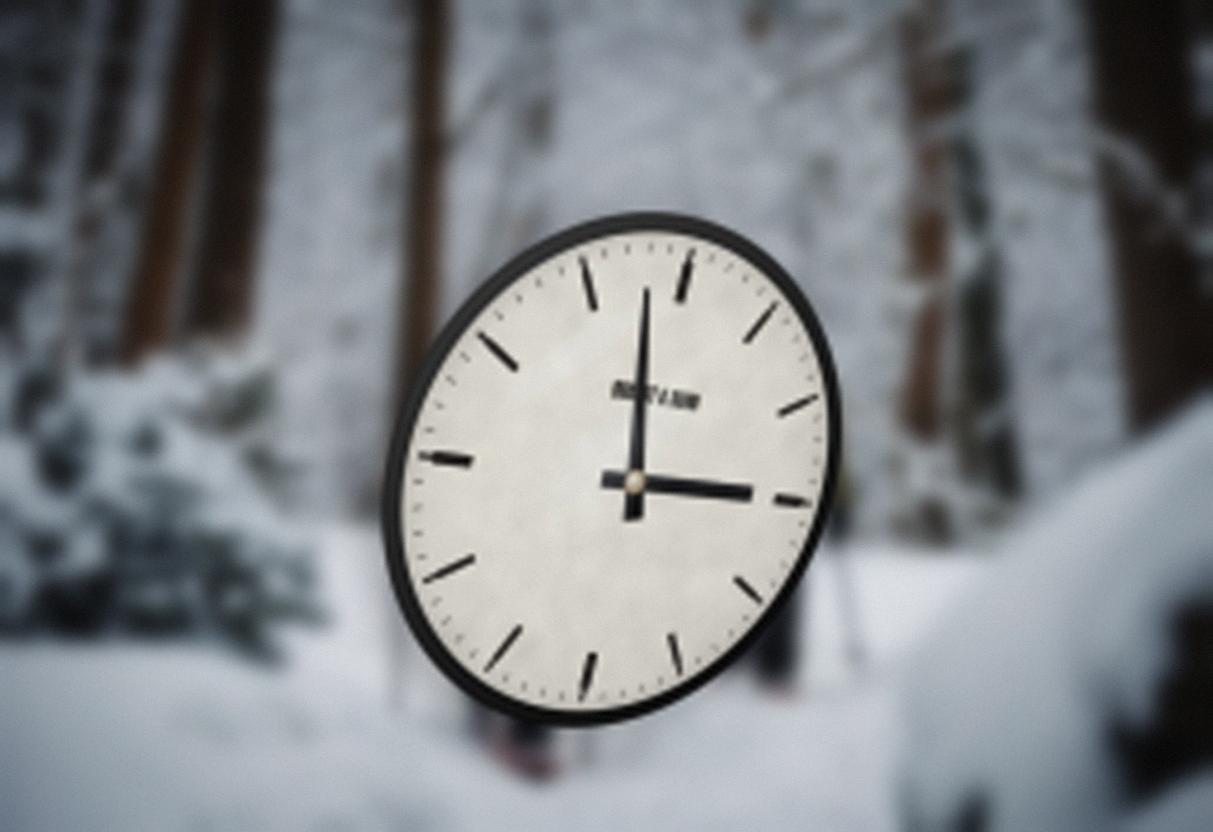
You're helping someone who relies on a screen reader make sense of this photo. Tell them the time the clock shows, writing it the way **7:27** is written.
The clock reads **2:58**
